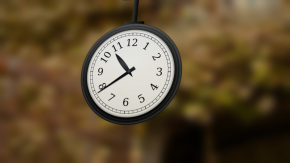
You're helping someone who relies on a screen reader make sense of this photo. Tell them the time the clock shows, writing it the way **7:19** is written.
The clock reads **10:39**
